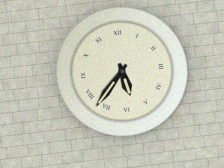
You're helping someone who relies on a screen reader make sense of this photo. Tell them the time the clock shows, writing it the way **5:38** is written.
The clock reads **5:37**
